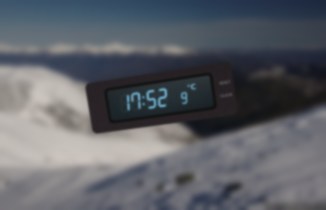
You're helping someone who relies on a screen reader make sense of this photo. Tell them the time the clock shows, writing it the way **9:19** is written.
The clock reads **17:52**
